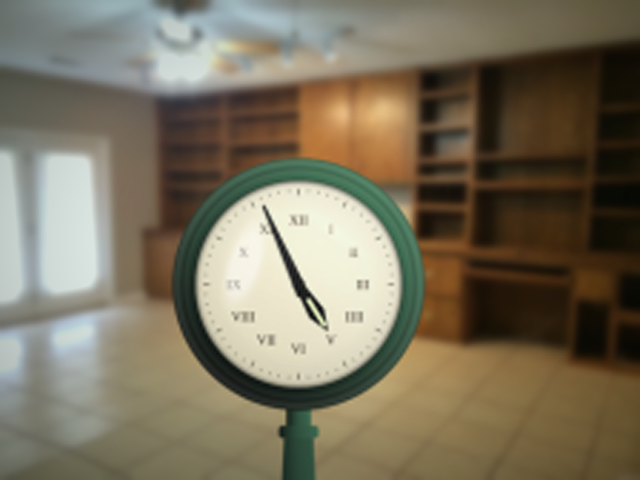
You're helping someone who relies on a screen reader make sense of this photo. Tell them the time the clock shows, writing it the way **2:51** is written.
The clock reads **4:56**
